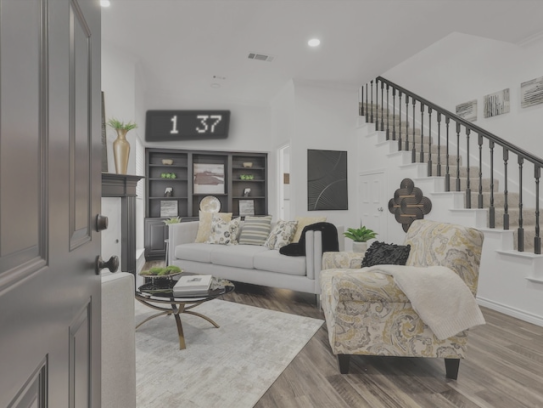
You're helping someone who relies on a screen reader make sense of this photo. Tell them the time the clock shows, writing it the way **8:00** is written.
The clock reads **1:37**
